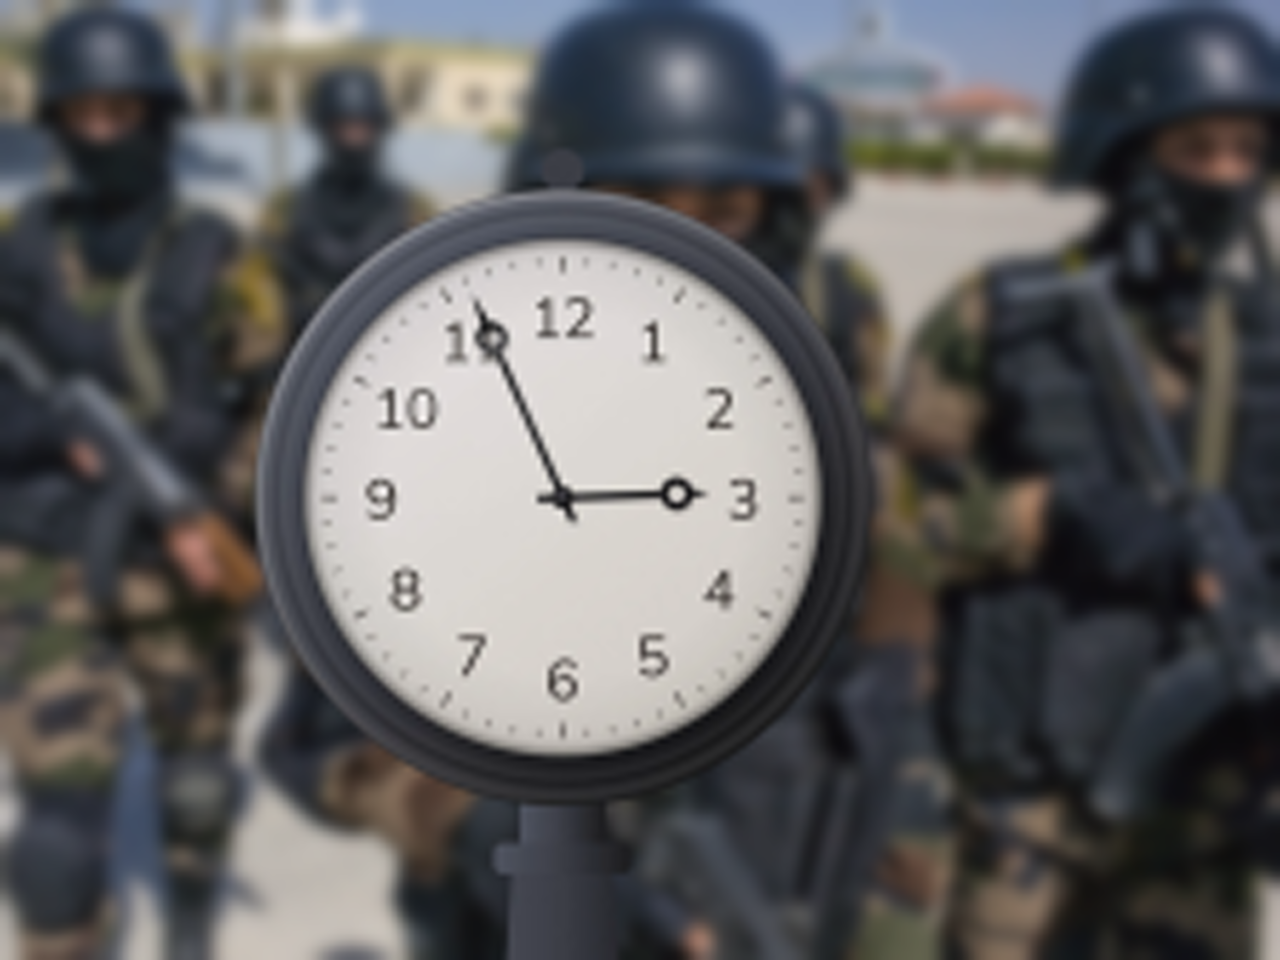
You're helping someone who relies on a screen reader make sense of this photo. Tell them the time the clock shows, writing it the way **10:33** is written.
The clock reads **2:56**
